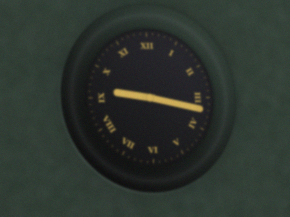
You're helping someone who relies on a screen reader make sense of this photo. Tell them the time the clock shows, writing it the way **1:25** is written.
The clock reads **9:17**
